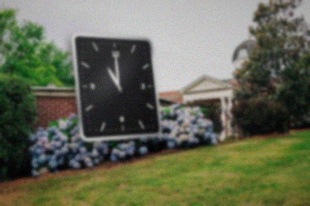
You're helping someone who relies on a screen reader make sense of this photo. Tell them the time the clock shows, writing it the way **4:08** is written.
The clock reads **11:00**
